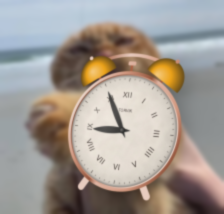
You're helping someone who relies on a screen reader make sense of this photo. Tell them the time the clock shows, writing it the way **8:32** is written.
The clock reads **8:55**
